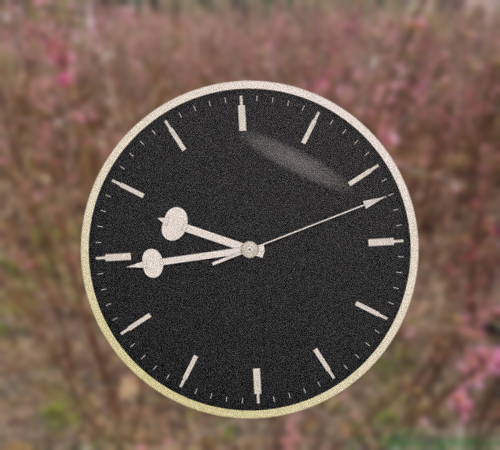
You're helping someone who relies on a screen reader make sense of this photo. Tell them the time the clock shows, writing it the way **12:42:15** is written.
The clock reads **9:44:12**
